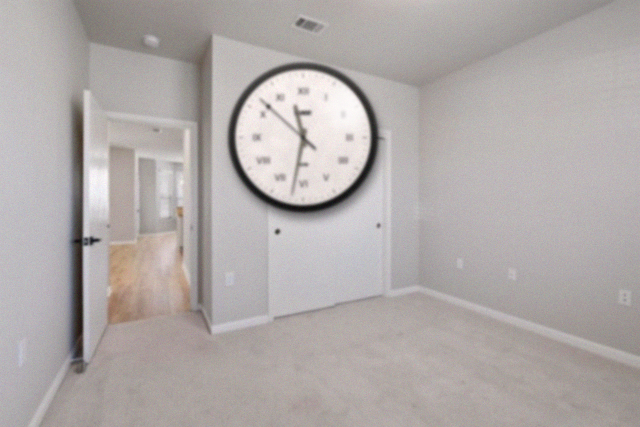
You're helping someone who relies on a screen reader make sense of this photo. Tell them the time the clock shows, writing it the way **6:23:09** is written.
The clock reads **11:31:52**
